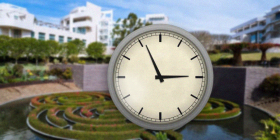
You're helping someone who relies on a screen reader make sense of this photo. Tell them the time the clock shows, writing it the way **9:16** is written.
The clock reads **2:56**
